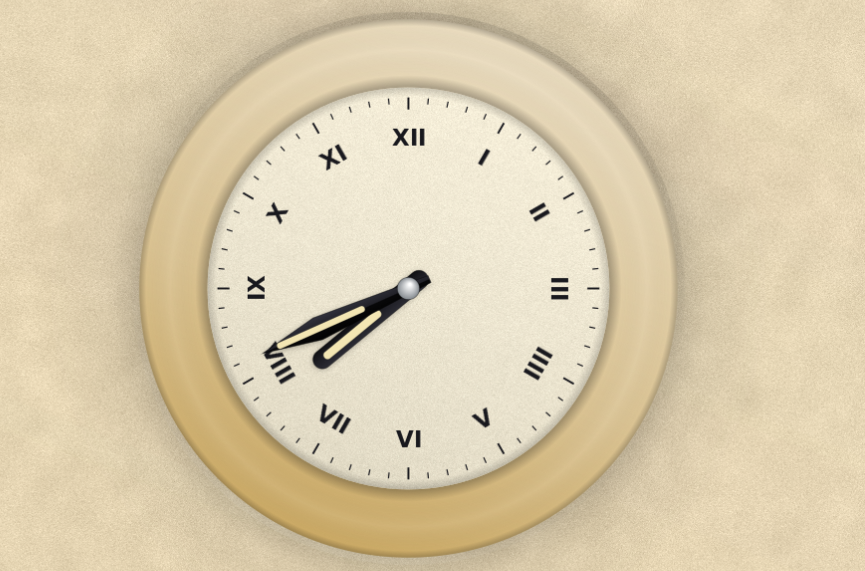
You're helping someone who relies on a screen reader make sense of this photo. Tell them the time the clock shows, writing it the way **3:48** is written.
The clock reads **7:41**
